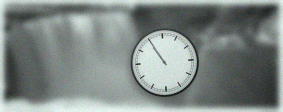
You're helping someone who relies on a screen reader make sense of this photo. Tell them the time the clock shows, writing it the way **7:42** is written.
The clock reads **10:55**
